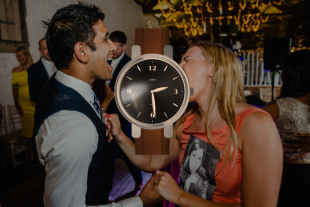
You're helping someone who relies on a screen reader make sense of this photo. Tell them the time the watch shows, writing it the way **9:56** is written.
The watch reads **2:29**
